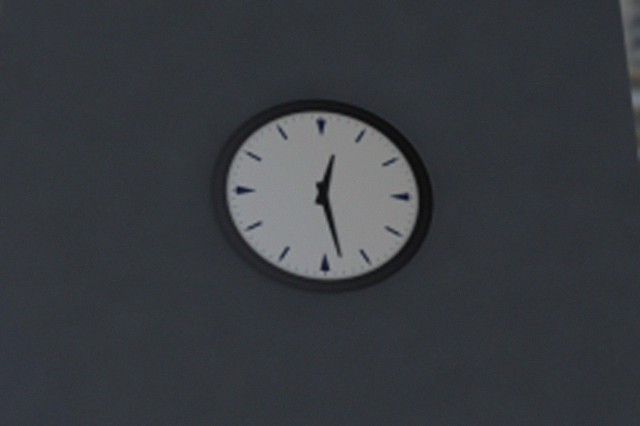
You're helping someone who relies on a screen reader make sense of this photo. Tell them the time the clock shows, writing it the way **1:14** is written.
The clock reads **12:28**
